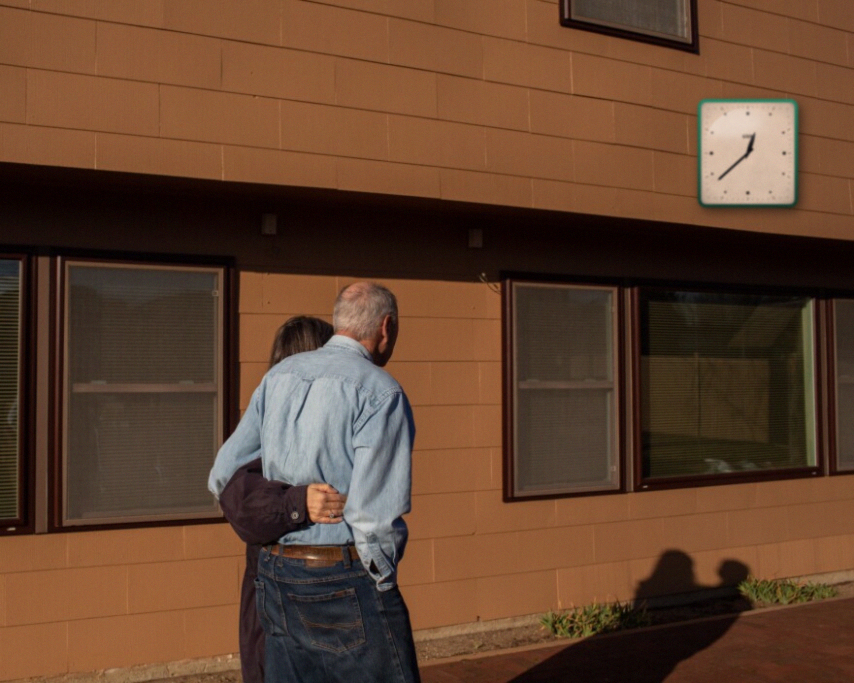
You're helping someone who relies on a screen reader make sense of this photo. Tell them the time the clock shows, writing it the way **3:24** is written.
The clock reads **12:38**
